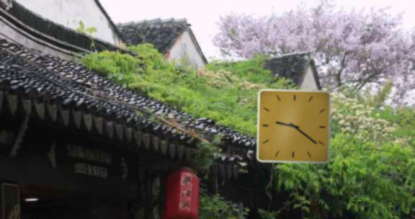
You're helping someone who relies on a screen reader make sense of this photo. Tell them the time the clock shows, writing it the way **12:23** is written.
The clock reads **9:21**
